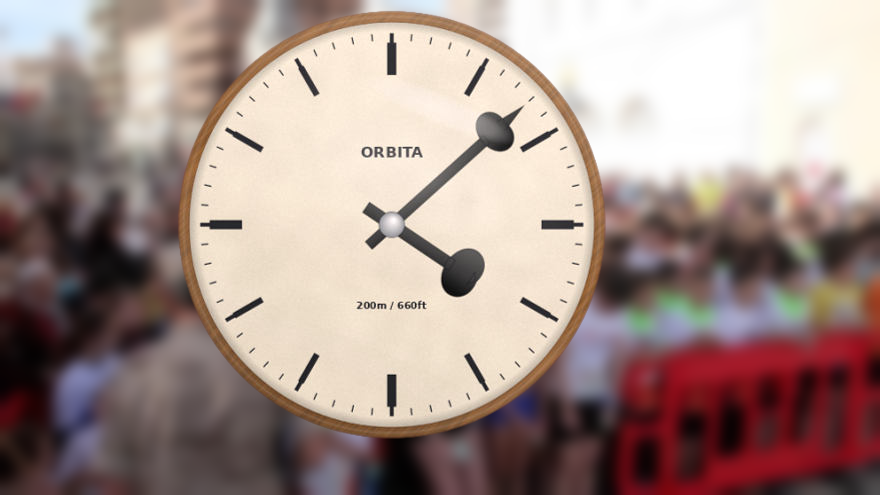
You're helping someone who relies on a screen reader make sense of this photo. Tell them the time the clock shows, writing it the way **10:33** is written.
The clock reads **4:08**
